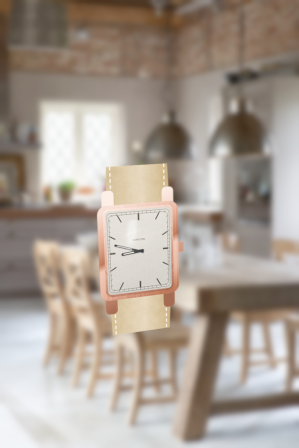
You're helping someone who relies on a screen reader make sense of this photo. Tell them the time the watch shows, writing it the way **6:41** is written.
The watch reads **8:48**
